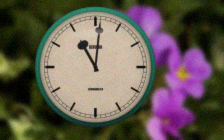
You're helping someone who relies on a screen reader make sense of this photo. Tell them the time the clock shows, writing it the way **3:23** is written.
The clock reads **11:01**
